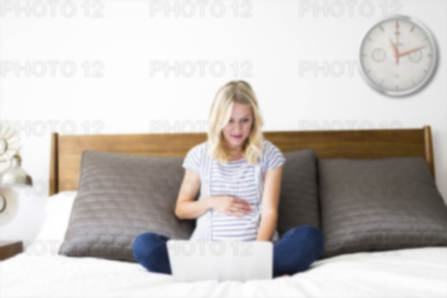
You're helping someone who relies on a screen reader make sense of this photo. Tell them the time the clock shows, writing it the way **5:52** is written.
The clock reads **11:12**
